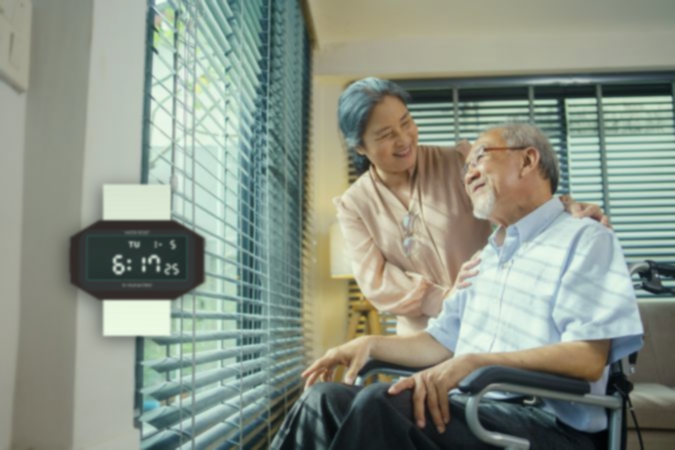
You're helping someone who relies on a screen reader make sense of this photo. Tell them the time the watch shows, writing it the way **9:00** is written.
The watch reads **6:17**
